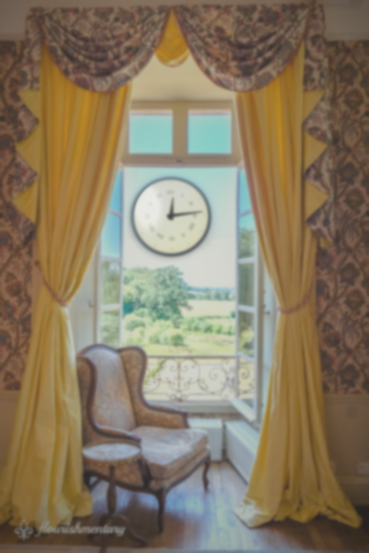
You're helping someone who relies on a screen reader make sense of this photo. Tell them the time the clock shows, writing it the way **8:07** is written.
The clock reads **12:14**
